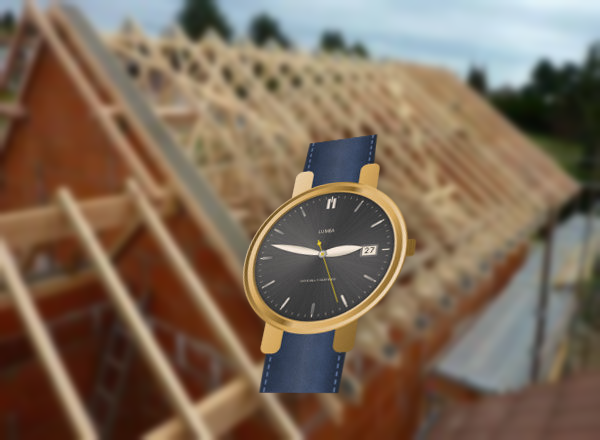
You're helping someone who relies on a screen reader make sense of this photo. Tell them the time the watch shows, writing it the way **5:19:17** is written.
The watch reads **2:47:26**
